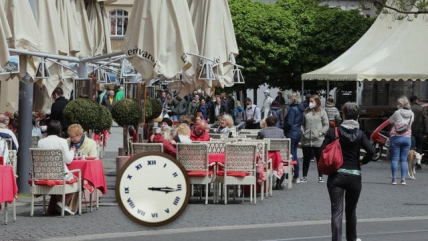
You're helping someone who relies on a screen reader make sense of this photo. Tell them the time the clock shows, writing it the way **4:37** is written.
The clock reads **3:16**
